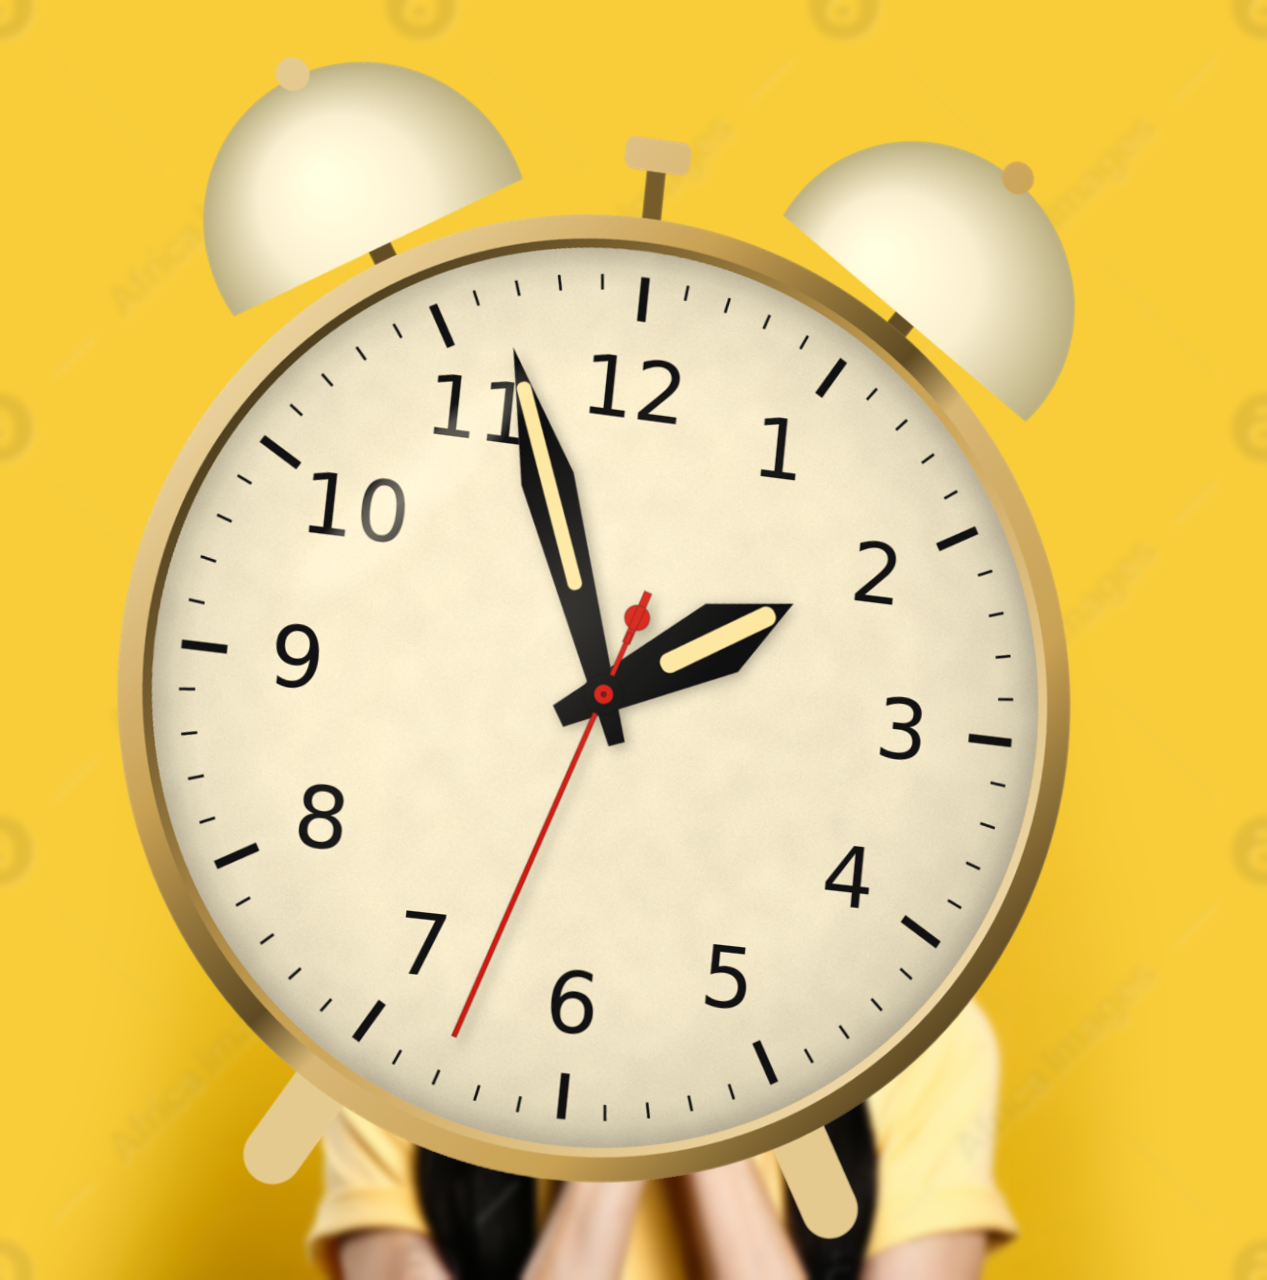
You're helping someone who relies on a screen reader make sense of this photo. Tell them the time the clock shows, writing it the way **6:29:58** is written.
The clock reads **1:56:33**
